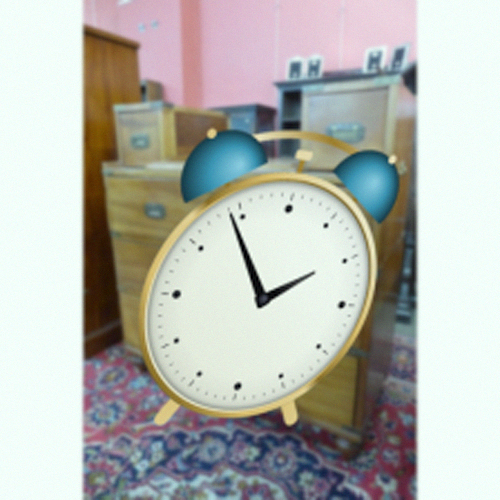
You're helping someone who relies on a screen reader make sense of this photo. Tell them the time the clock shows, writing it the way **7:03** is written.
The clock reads **1:54**
